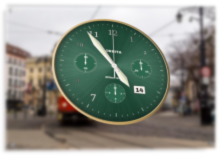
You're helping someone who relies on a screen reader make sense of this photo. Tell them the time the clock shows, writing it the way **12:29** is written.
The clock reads **4:54**
